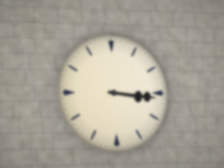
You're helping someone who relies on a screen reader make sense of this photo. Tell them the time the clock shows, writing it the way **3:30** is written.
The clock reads **3:16**
